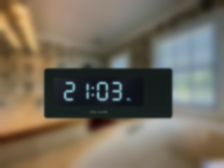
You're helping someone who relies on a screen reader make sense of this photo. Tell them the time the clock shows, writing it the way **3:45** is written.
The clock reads **21:03**
